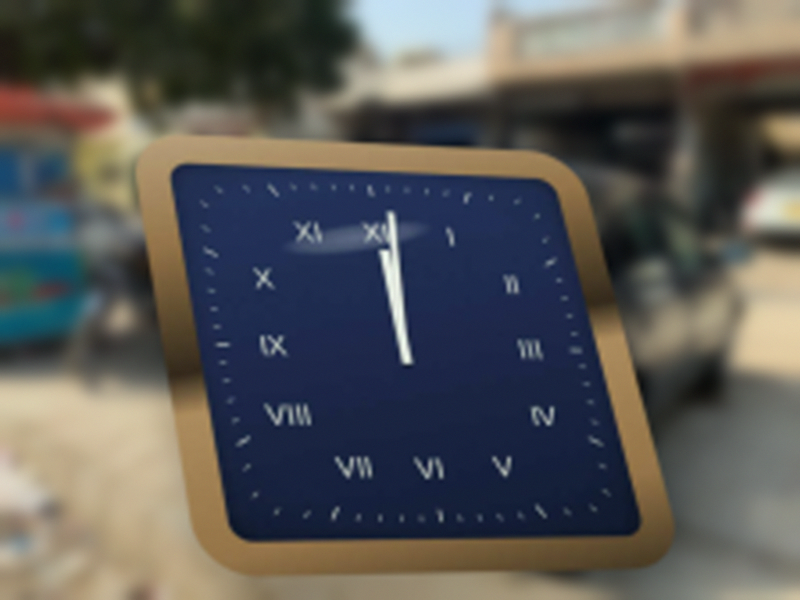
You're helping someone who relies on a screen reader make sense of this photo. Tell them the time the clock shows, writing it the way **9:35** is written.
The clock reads **12:01**
